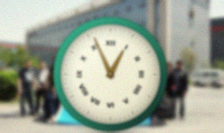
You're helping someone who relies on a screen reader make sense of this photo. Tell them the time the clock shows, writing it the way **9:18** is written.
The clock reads **12:56**
